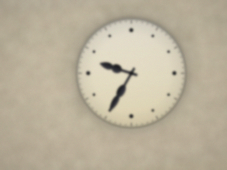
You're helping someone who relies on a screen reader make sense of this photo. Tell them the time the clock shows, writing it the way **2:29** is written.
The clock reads **9:35**
